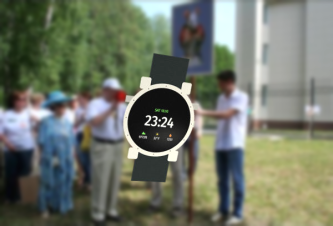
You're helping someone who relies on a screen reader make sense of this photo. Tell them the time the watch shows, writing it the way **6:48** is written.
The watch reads **23:24**
